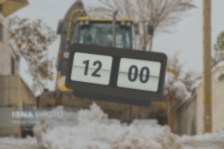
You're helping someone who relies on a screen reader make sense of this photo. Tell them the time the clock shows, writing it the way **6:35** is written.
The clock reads **12:00**
